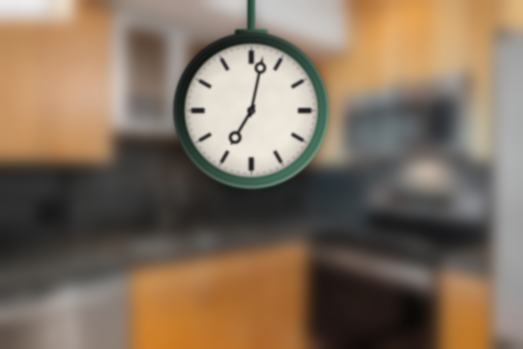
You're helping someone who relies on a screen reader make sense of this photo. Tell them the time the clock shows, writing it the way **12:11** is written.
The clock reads **7:02**
